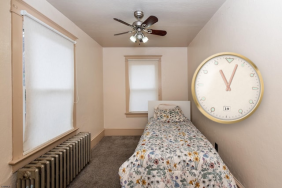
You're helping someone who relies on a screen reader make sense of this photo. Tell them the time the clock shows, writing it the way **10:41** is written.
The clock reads **11:03**
